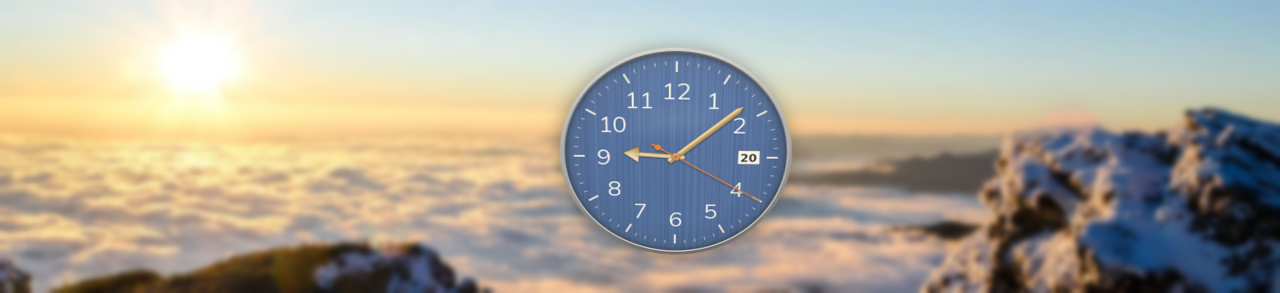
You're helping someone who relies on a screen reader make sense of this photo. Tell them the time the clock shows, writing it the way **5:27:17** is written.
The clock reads **9:08:20**
